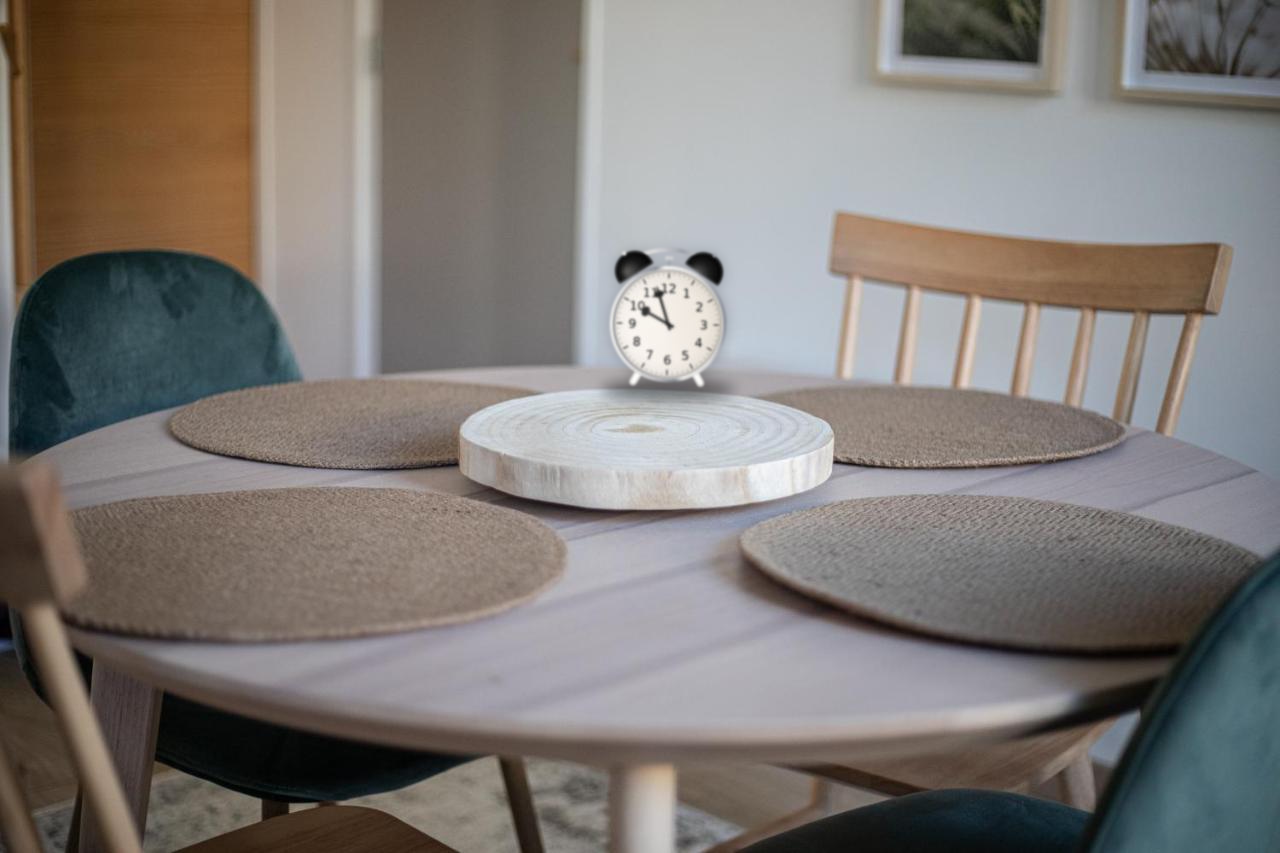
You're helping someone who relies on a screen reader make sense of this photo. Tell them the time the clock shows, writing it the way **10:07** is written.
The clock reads **9:57**
